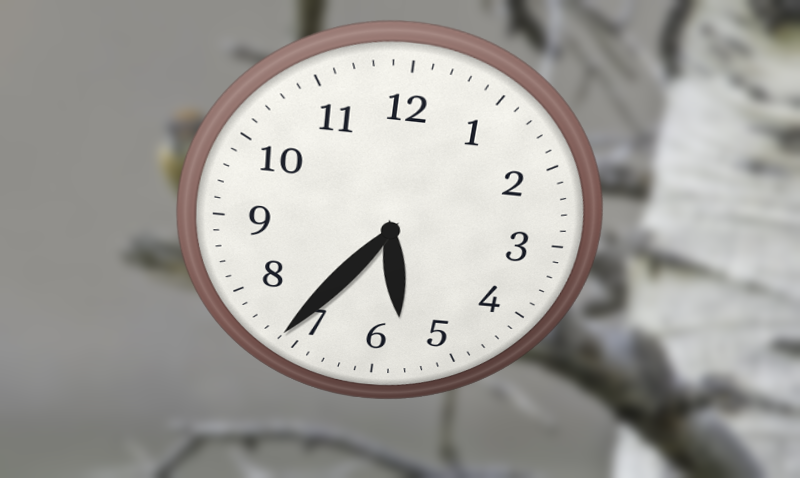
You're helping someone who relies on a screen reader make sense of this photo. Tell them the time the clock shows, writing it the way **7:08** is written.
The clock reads **5:36**
